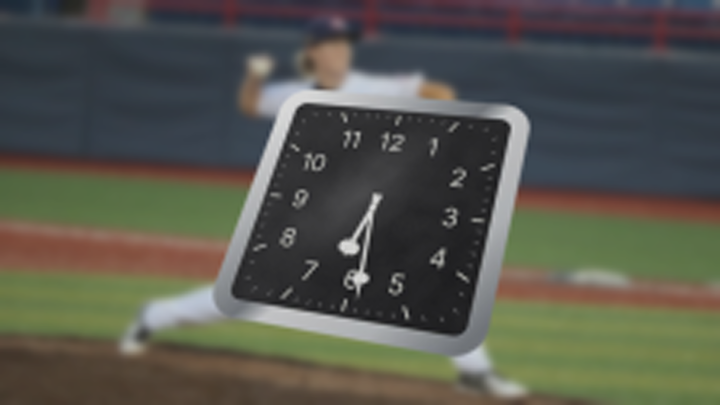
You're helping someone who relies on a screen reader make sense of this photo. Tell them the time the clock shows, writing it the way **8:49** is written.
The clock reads **6:29**
